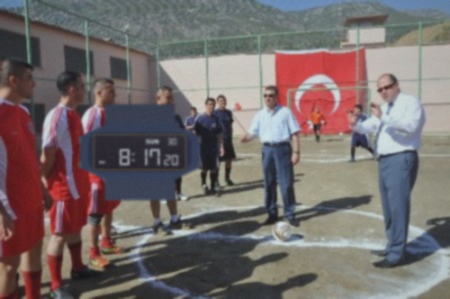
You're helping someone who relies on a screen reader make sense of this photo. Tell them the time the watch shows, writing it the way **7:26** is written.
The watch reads **8:17**
